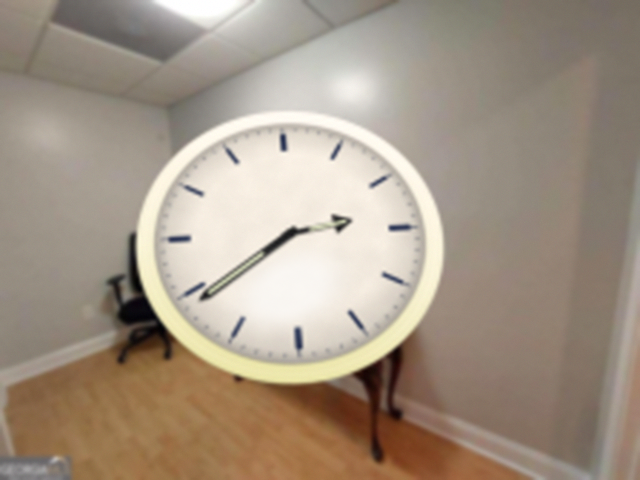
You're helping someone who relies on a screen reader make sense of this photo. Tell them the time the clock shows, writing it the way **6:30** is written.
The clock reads **2:39**
